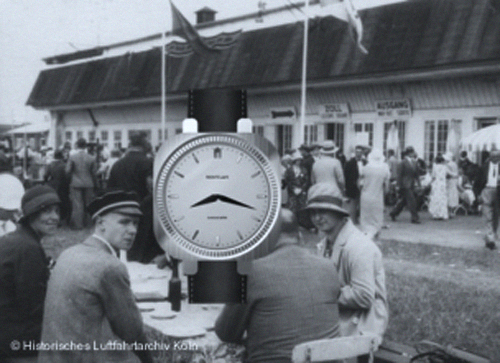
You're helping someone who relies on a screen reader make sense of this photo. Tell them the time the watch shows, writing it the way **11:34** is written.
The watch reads **8:18**
